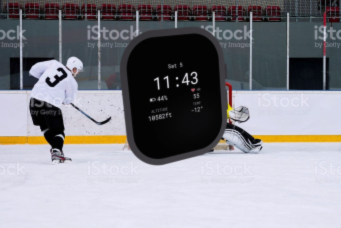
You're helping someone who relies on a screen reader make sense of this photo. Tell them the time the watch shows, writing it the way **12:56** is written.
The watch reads **11:43**
